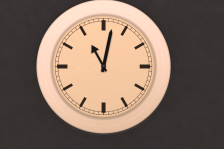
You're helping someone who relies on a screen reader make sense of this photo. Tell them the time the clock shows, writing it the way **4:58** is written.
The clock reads **11:02**
